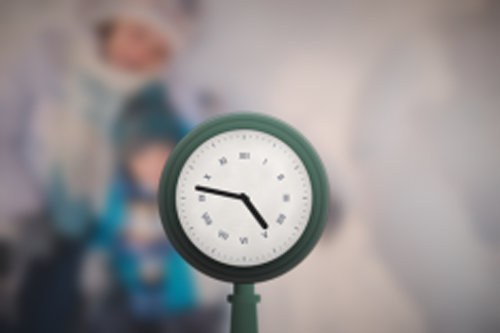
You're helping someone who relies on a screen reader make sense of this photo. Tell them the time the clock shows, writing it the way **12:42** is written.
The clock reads **4:47**
